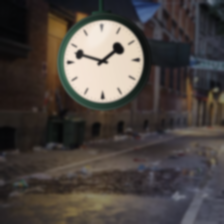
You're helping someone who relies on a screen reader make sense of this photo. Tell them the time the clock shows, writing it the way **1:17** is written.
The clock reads **1:48**
